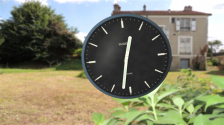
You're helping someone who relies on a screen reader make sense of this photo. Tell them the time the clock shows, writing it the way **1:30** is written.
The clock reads **12:32**
